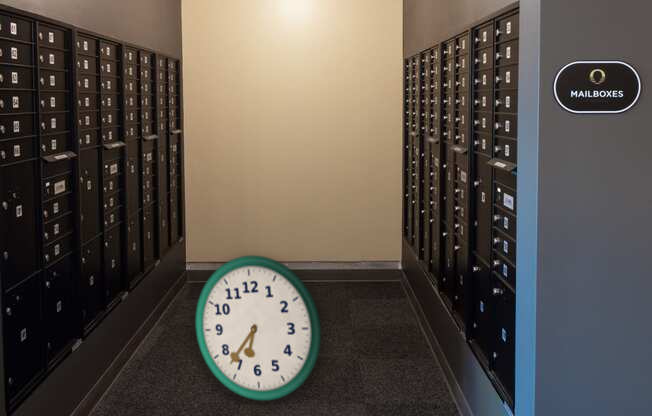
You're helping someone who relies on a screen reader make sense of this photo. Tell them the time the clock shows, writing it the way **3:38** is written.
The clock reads **6:37**
